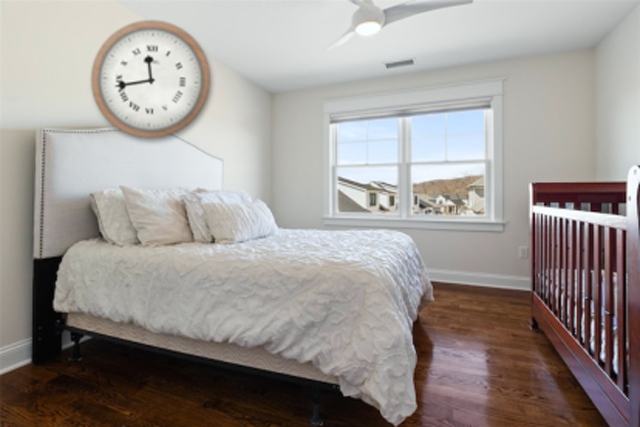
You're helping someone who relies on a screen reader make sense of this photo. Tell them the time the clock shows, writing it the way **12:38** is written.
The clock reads **11:43**
